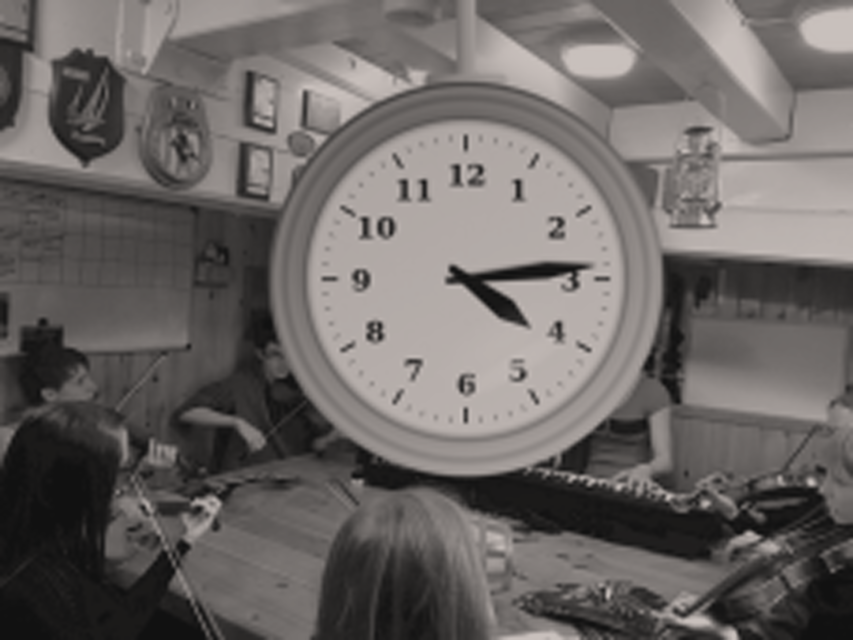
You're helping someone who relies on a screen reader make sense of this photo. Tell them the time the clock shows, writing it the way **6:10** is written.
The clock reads **4:14**
